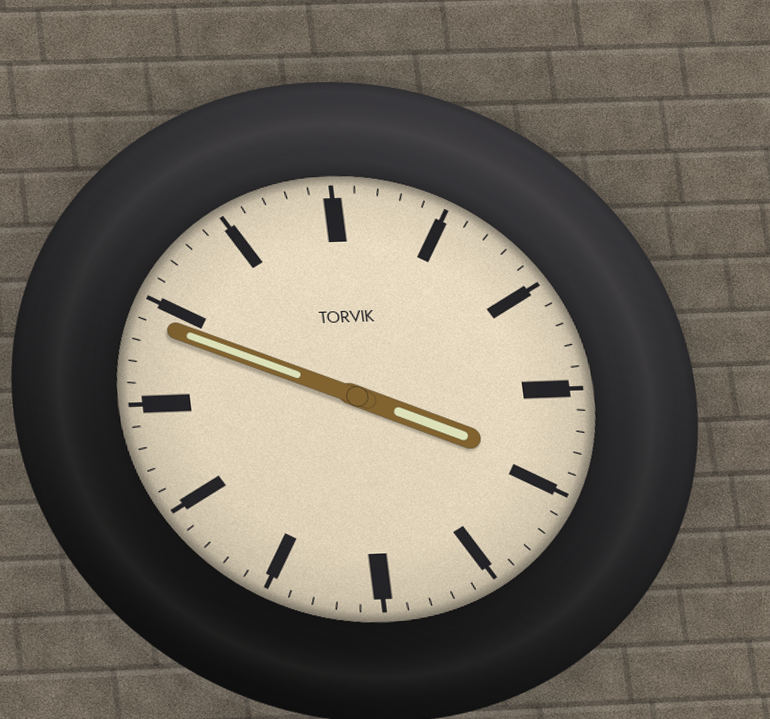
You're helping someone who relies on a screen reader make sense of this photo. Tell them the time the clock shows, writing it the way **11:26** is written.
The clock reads **3:49**
